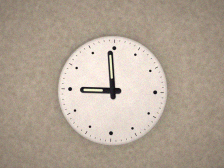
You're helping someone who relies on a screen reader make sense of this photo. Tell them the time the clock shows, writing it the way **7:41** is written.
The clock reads **8:59**
